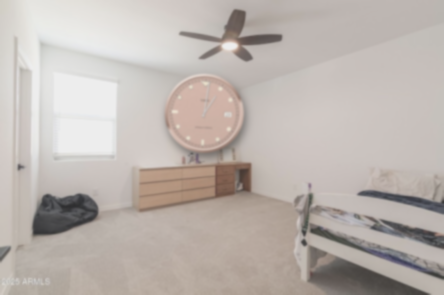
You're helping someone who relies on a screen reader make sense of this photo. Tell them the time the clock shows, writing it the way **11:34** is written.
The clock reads **1:01**
